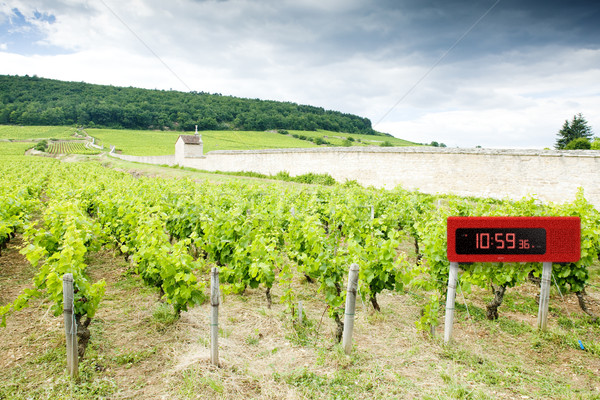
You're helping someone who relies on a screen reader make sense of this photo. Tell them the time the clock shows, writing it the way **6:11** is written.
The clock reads **10:59**
